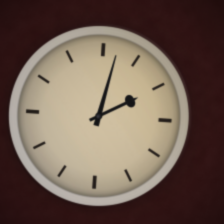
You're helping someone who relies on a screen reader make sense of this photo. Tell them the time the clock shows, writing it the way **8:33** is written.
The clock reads **2:02**
